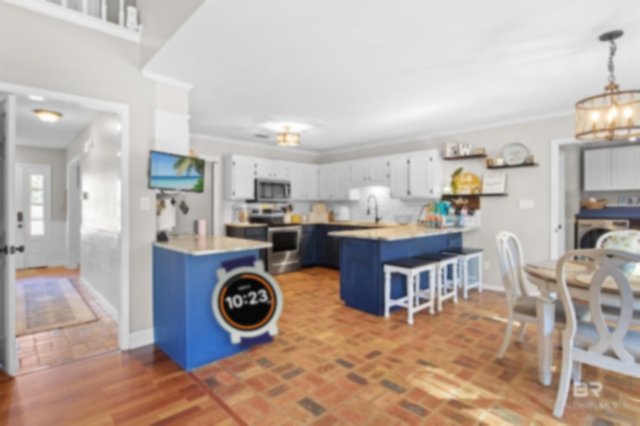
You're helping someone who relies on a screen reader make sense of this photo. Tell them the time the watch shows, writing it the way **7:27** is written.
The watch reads **10:23**
